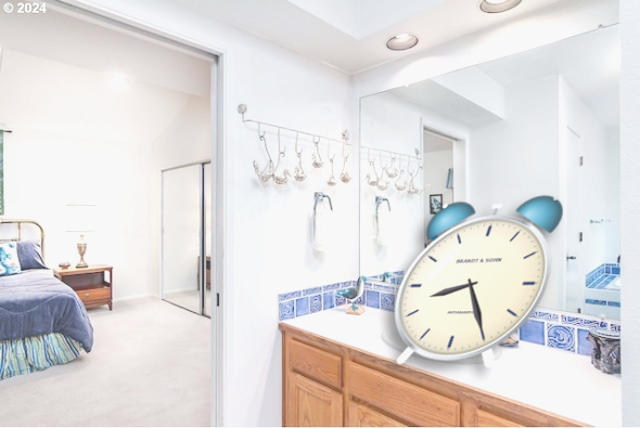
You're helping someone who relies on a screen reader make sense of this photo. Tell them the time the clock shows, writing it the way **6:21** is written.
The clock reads **8:25**
